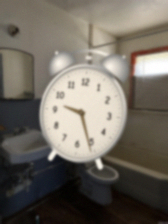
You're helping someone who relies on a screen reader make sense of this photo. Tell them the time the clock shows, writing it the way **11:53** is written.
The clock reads **9:26**
